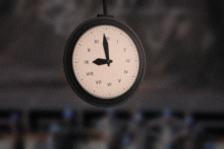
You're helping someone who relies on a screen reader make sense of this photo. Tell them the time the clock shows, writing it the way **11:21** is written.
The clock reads **8:59**
